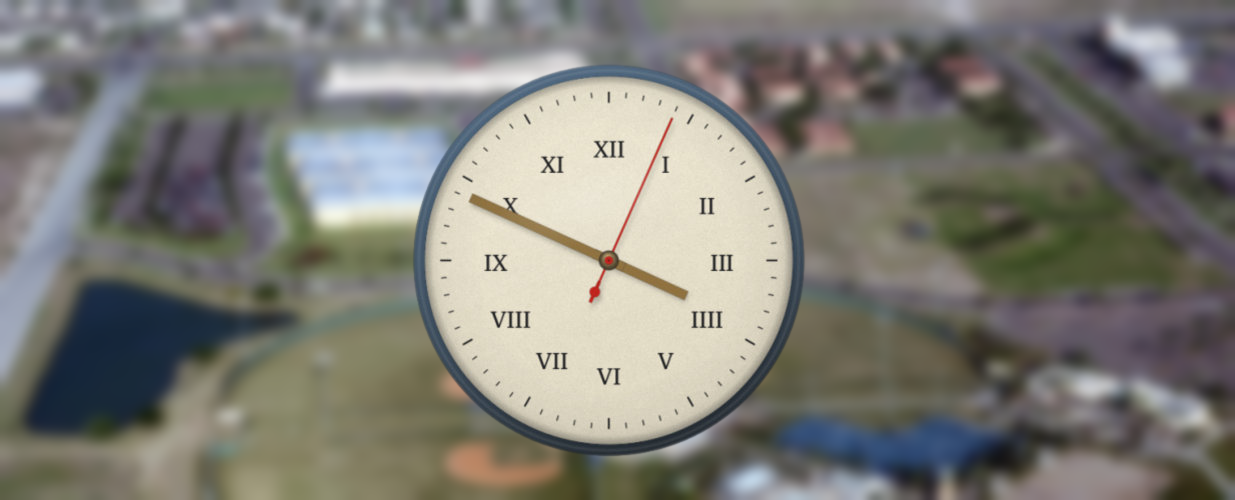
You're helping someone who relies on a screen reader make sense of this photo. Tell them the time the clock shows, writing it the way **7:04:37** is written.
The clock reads **3:49:04**
